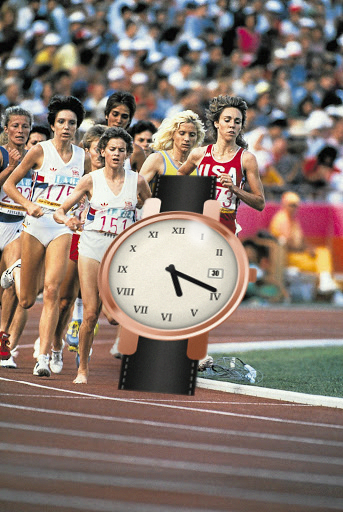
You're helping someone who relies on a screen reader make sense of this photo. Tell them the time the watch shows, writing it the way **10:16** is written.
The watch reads **5:19**
